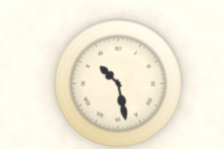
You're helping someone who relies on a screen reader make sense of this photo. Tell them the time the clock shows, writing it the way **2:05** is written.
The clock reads **10:28**
